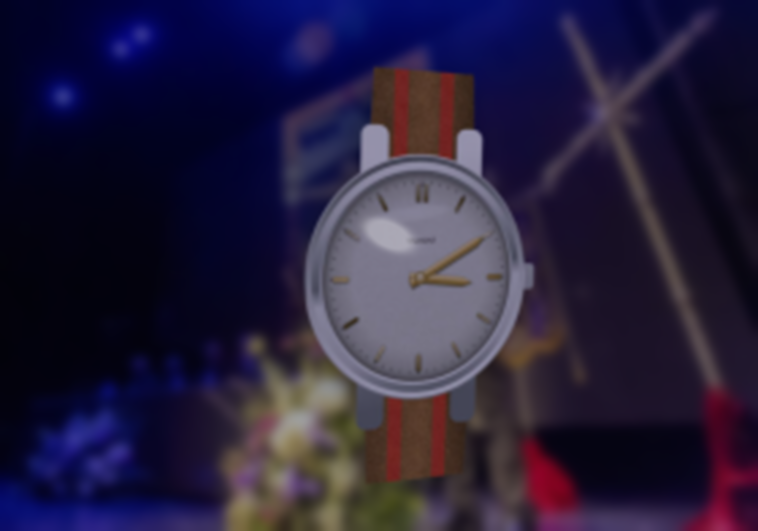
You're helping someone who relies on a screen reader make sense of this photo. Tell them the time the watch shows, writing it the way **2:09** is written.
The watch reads **3:10**
